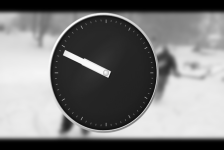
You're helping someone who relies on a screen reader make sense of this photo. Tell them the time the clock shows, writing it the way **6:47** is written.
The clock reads **9:49**
